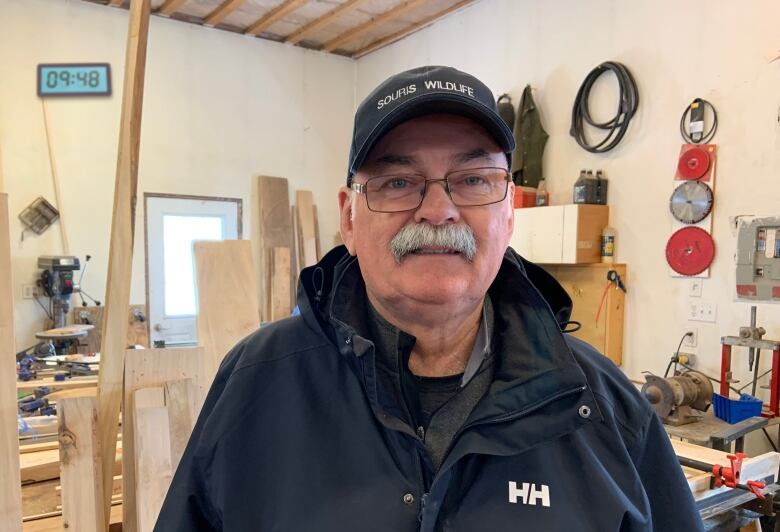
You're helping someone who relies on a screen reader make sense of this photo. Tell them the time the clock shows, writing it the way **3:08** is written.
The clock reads **9:48**
